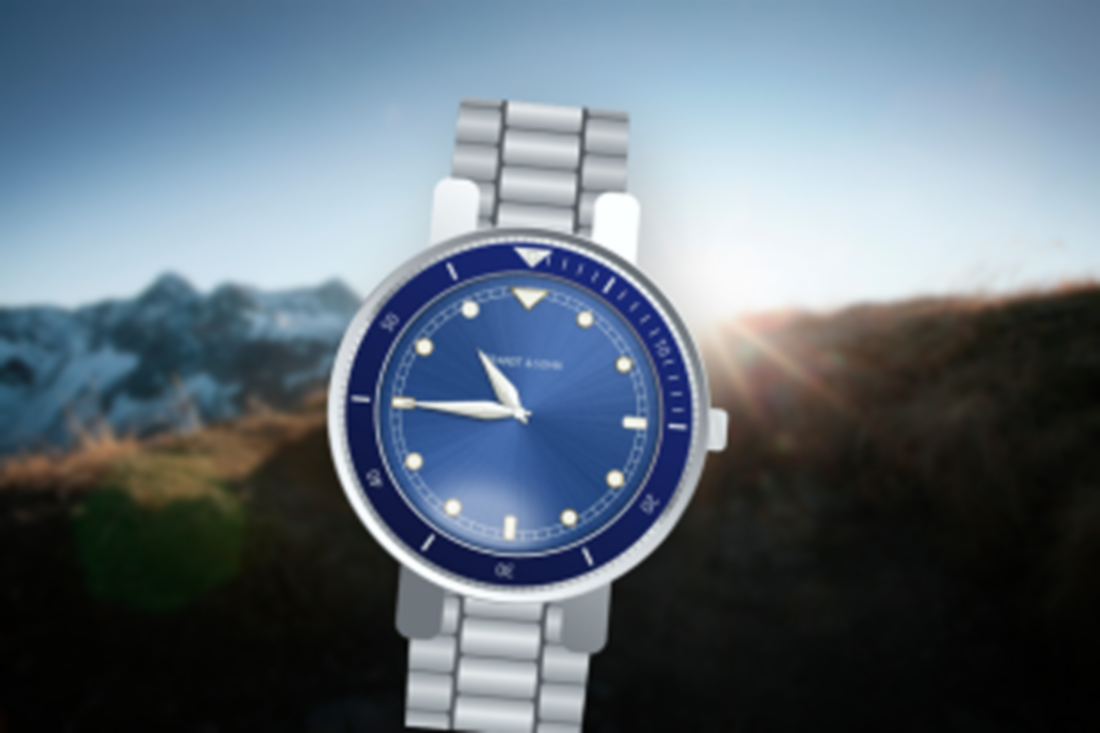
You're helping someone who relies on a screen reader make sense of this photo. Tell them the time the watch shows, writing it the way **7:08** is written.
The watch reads **10:45**
